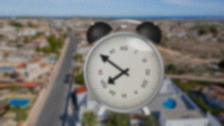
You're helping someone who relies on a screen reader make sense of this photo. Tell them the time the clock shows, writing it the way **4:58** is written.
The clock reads **7:51**
